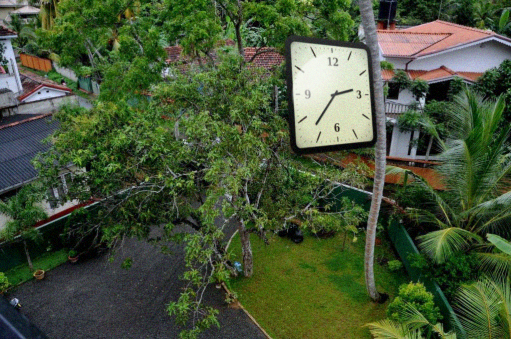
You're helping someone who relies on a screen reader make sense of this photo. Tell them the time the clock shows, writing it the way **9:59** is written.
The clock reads **2:37**
